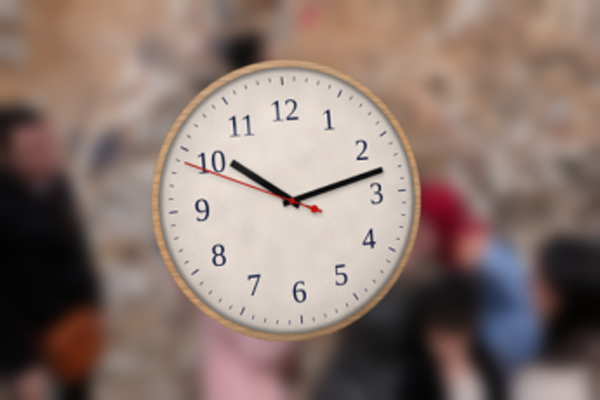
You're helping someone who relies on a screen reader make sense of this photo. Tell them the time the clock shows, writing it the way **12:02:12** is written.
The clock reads **10:12:49**
